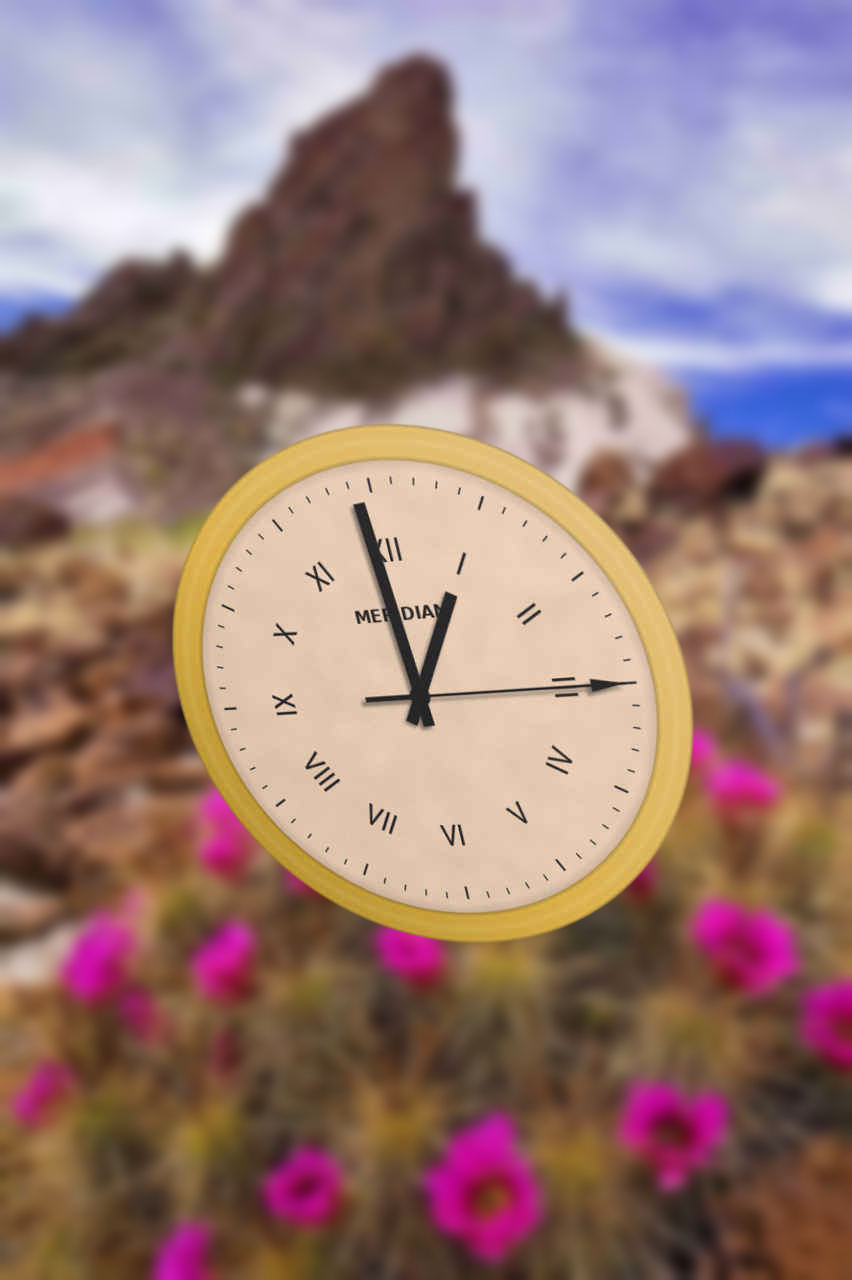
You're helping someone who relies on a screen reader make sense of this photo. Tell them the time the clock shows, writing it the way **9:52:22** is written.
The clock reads **12:59:15**
